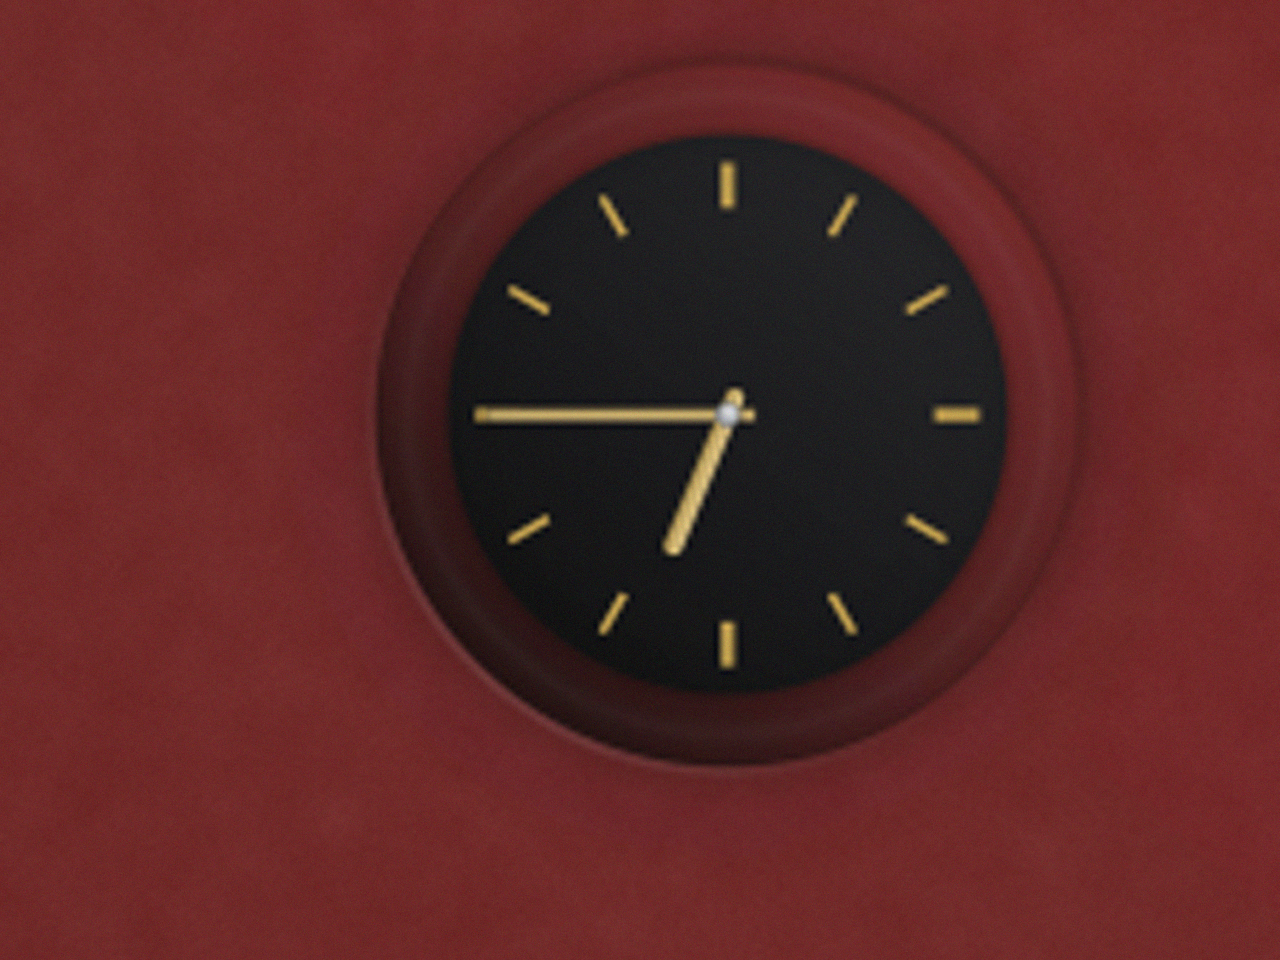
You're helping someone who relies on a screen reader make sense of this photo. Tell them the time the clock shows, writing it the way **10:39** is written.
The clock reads **6:45**
